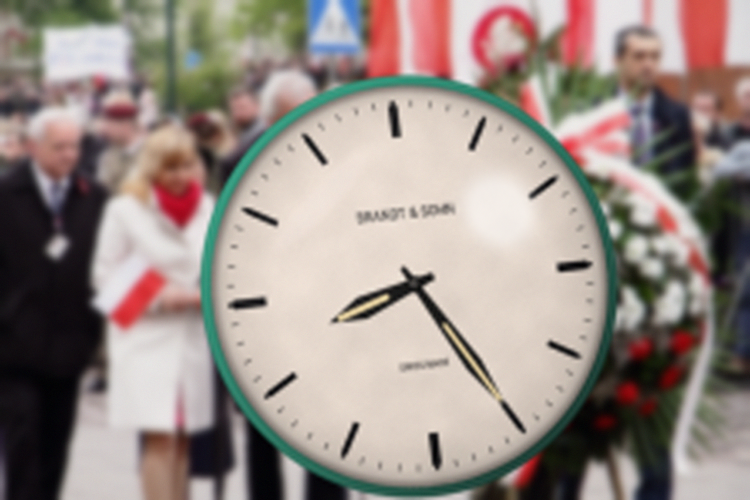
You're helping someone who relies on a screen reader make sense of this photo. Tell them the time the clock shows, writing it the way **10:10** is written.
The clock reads **8:25**
